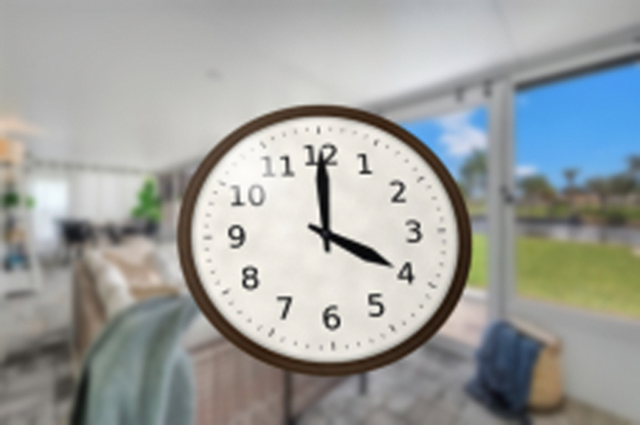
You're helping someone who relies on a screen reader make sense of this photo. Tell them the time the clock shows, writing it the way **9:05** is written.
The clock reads **4:00**
